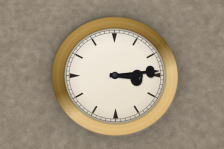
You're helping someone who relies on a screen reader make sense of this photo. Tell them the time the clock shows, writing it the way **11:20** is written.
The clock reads **3:14**
